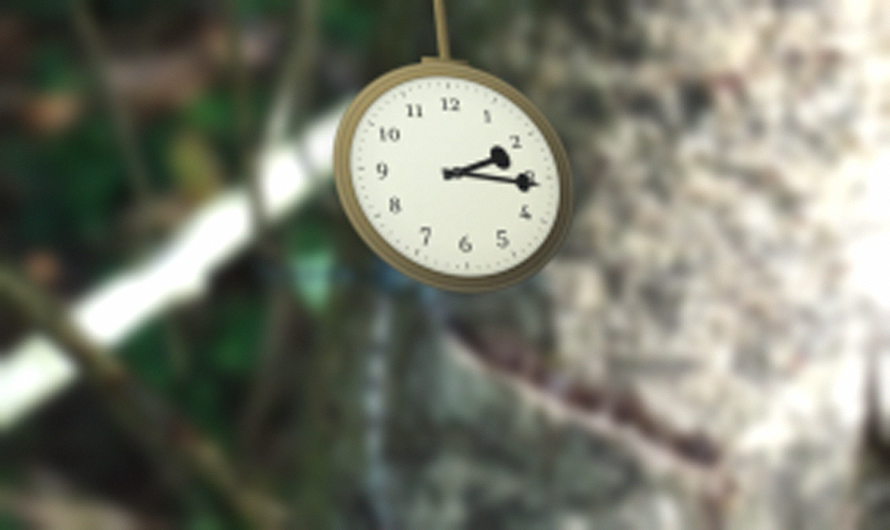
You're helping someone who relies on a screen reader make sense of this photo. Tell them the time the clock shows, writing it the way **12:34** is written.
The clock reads **2:16**
